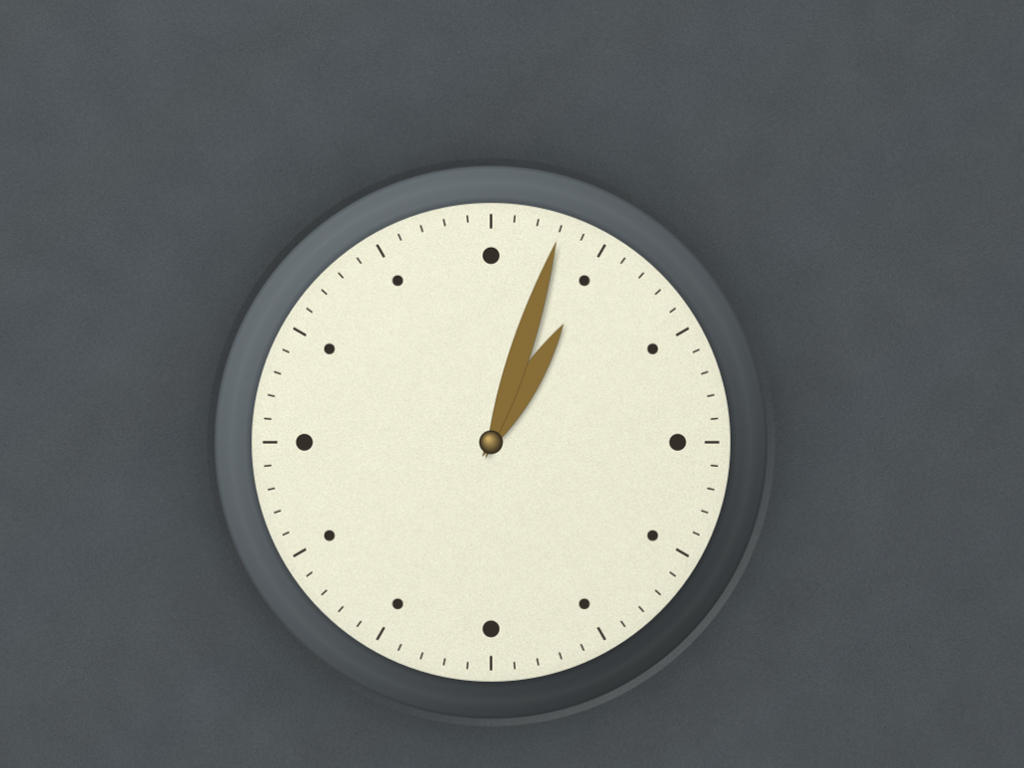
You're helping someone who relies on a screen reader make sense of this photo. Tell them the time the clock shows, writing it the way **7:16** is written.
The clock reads **1:03**
